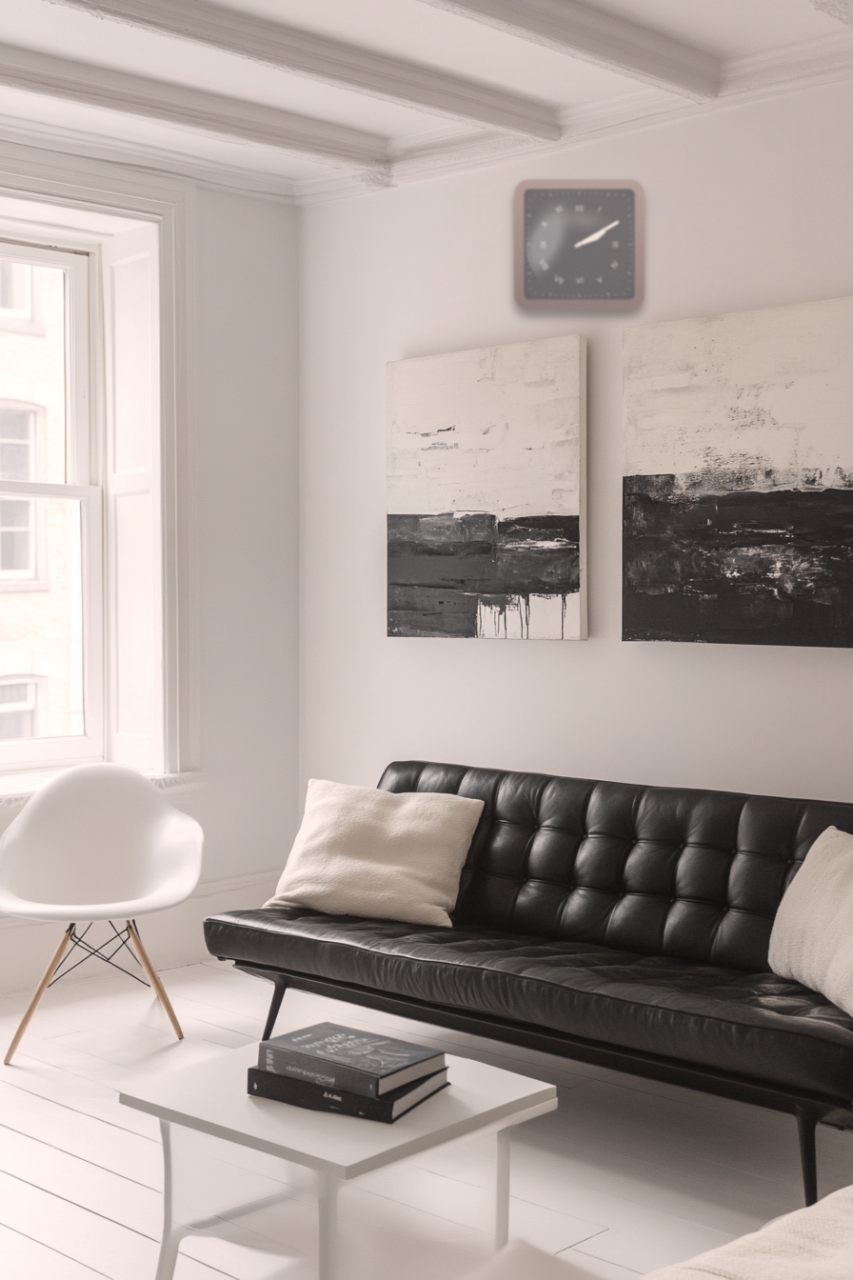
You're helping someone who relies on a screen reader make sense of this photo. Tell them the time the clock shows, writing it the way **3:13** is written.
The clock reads **2:10**
